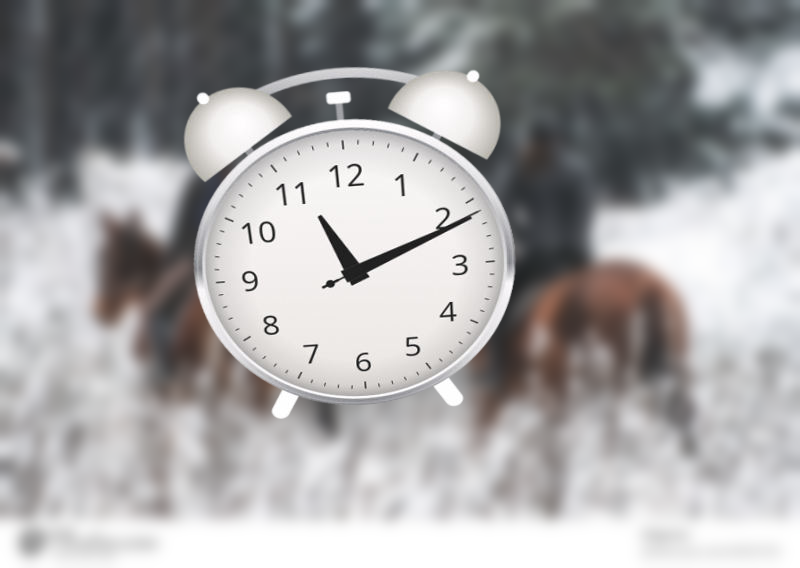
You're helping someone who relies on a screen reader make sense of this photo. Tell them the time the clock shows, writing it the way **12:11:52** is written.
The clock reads **11:11:11**
